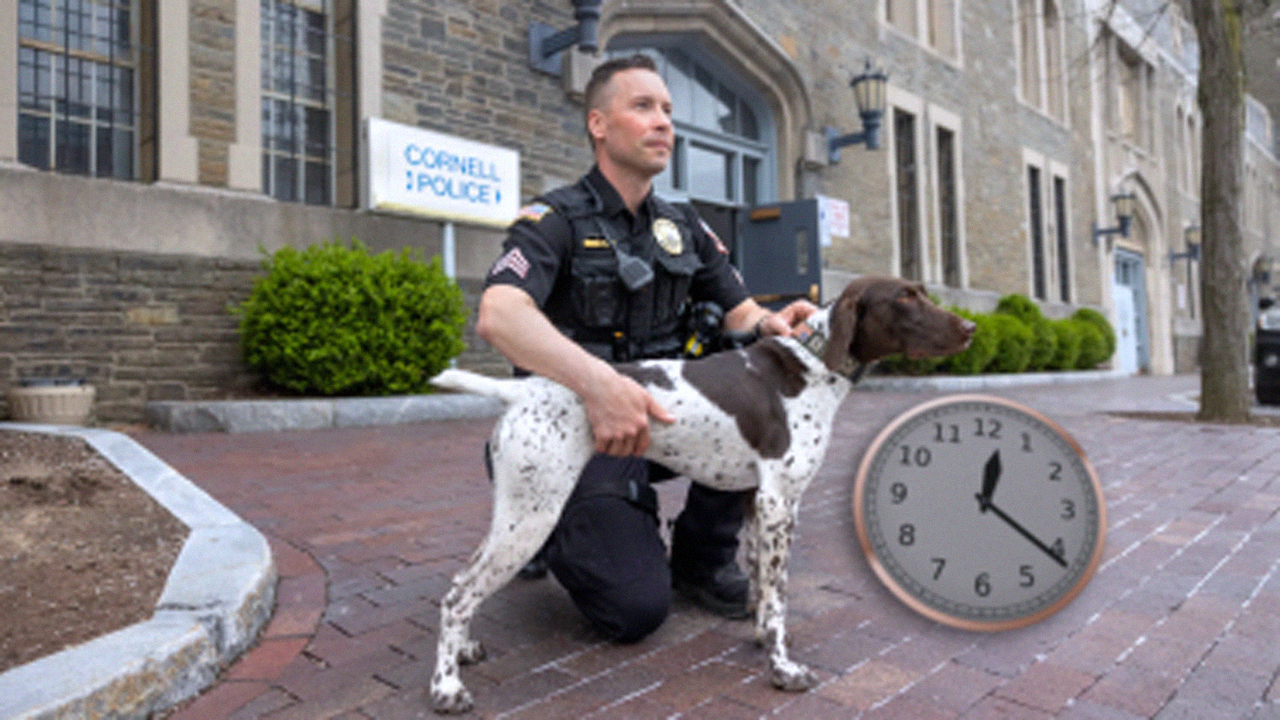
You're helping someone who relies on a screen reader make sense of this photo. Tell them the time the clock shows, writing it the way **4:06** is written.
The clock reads **12:21**
